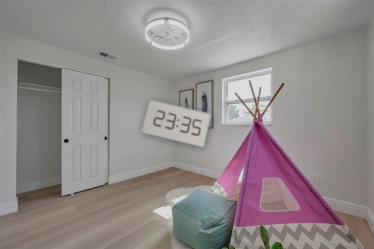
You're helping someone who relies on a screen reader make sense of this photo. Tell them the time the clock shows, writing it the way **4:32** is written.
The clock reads **23:35**
